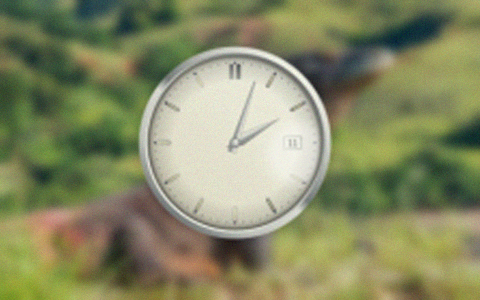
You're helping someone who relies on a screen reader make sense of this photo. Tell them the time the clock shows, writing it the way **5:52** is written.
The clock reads **2:03**
